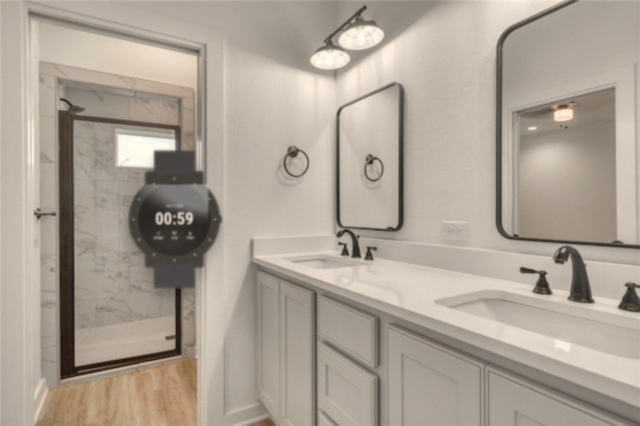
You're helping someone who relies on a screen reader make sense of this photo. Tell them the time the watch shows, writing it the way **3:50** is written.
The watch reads **0:59**
